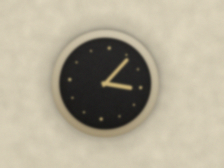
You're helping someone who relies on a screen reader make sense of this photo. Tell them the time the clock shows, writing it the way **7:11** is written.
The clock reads **3:06**
